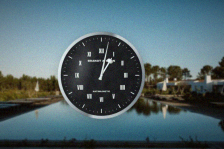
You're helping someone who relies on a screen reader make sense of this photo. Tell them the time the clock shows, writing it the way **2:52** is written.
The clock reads **1:02**
